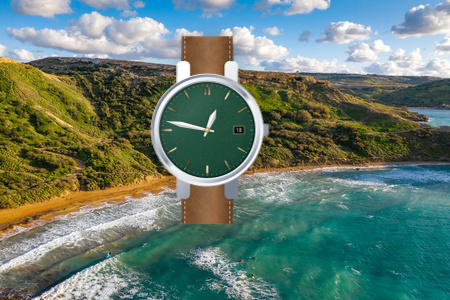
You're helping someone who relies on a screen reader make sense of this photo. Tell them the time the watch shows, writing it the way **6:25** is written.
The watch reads **12:47**
